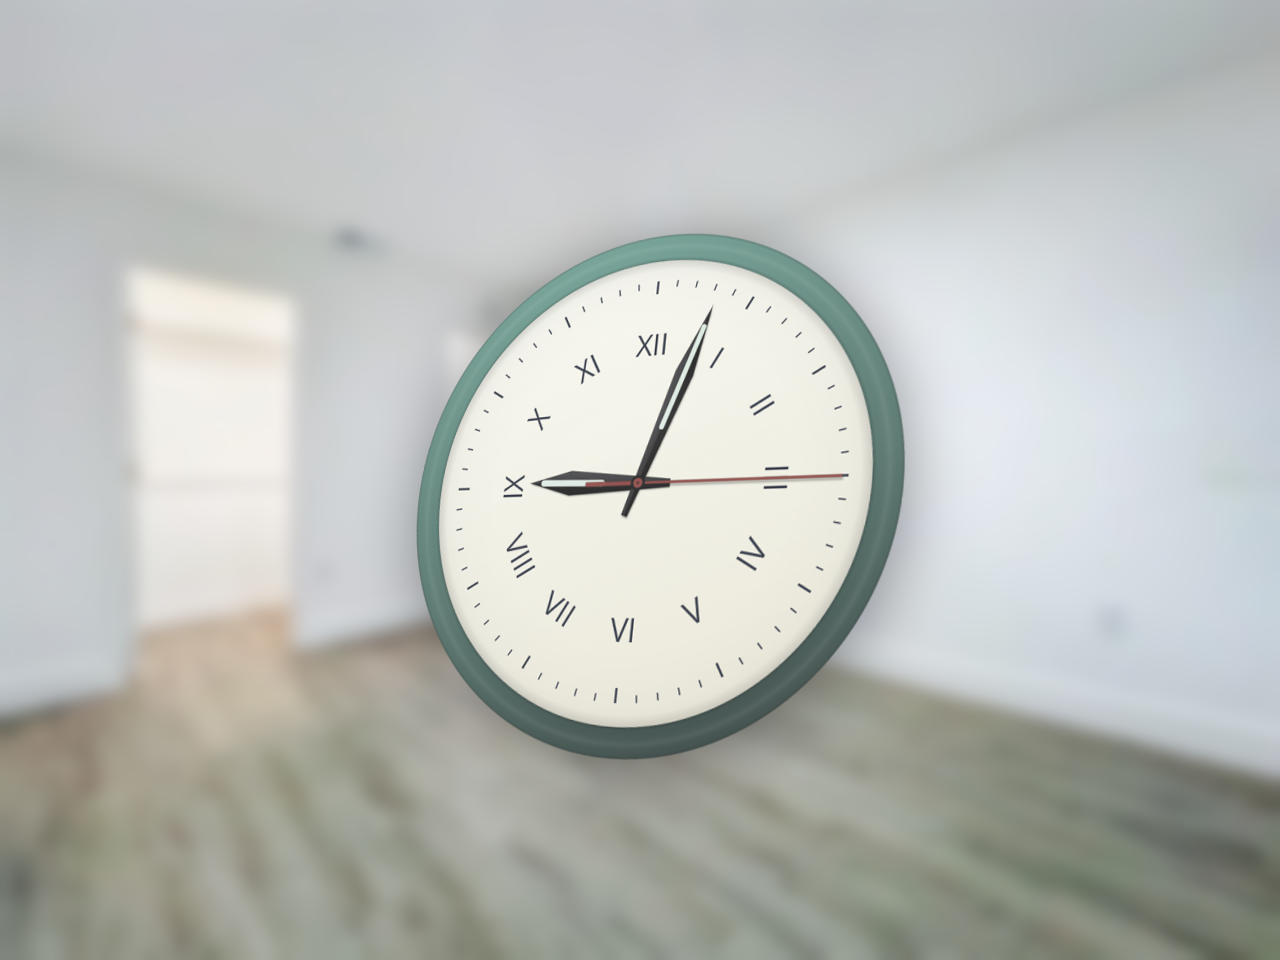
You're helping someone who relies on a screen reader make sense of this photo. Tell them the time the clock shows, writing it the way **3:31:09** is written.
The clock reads **9:03:15**
